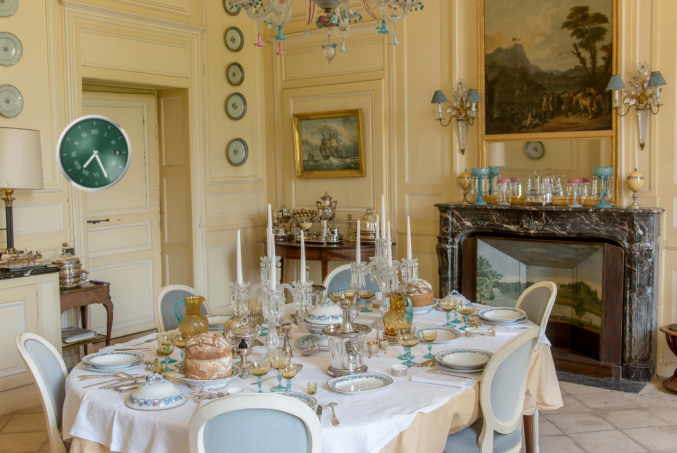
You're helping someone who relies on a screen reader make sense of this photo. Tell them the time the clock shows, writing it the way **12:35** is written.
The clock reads **7:26**
